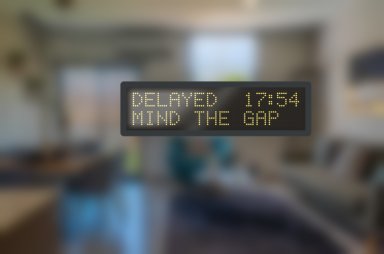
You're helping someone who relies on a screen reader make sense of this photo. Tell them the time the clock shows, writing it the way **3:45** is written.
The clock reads **17:54**
